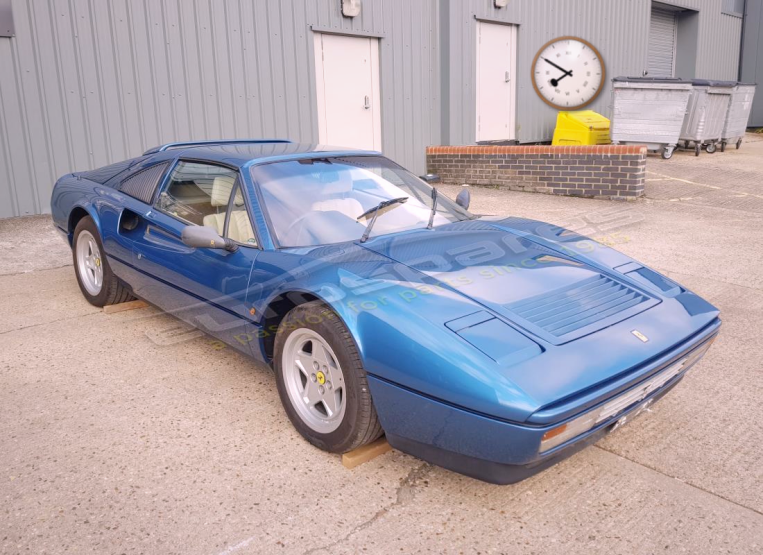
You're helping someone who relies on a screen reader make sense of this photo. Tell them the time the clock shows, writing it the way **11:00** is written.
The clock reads **7:50**
